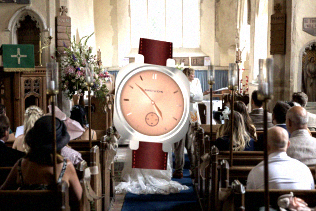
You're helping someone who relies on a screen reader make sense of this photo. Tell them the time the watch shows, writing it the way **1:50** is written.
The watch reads **4:52**
